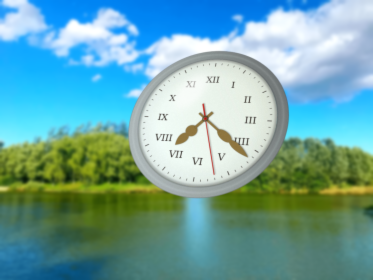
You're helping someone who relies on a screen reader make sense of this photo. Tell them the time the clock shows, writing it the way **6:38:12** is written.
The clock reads **7:21:27**
